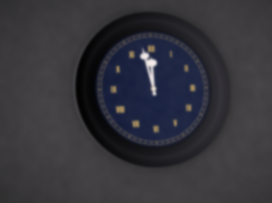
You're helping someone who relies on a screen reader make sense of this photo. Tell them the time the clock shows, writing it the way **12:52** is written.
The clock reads **11:58**
